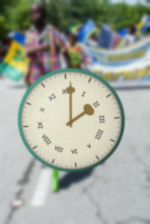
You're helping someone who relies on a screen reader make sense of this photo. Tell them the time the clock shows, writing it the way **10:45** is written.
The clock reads **2:01**
